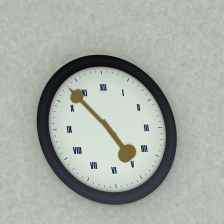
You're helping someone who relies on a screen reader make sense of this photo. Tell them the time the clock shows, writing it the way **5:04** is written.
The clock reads **4:53**
